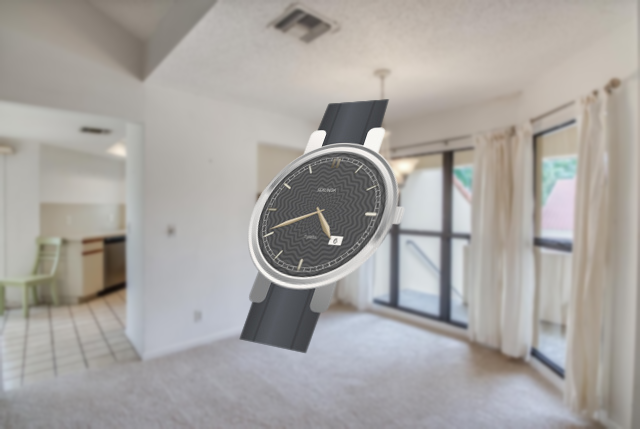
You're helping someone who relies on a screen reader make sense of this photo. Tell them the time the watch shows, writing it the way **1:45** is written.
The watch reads **4:41**
